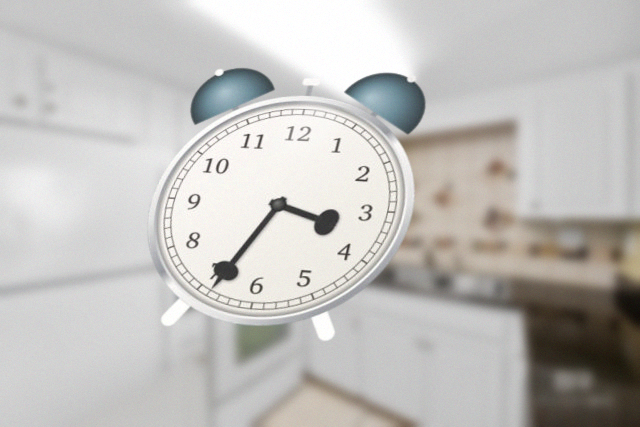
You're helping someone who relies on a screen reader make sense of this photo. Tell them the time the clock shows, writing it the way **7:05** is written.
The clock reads **3:34**
